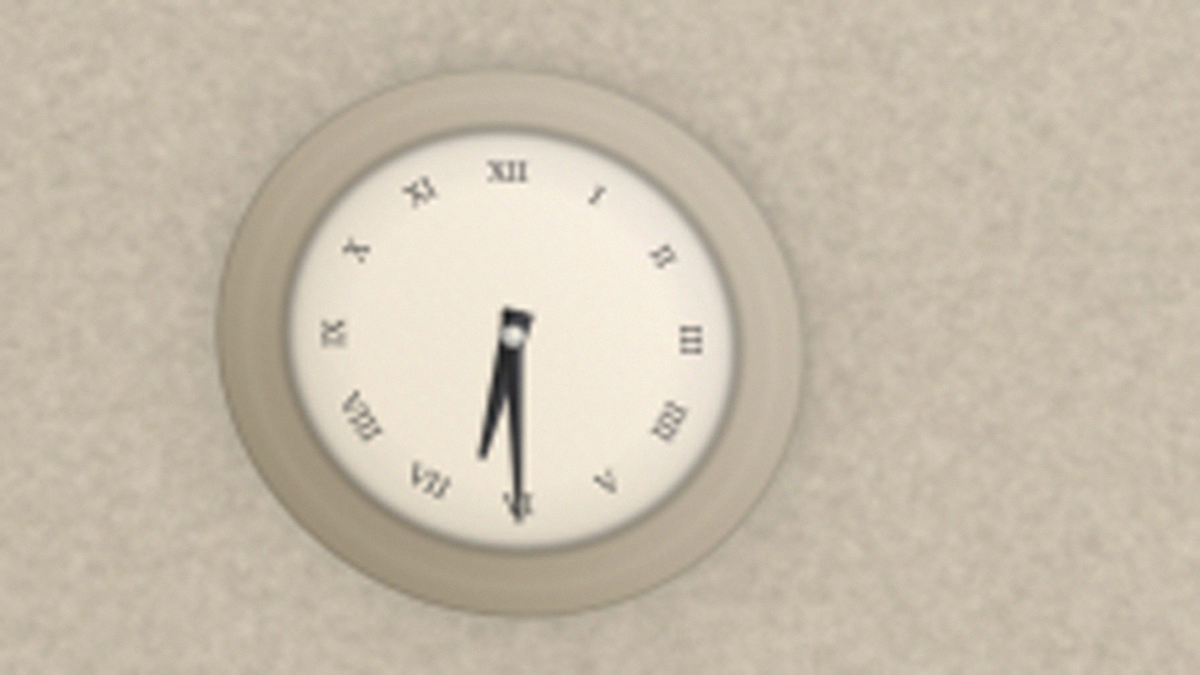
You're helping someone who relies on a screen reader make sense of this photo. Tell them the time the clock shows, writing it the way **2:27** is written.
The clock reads **6:30**
